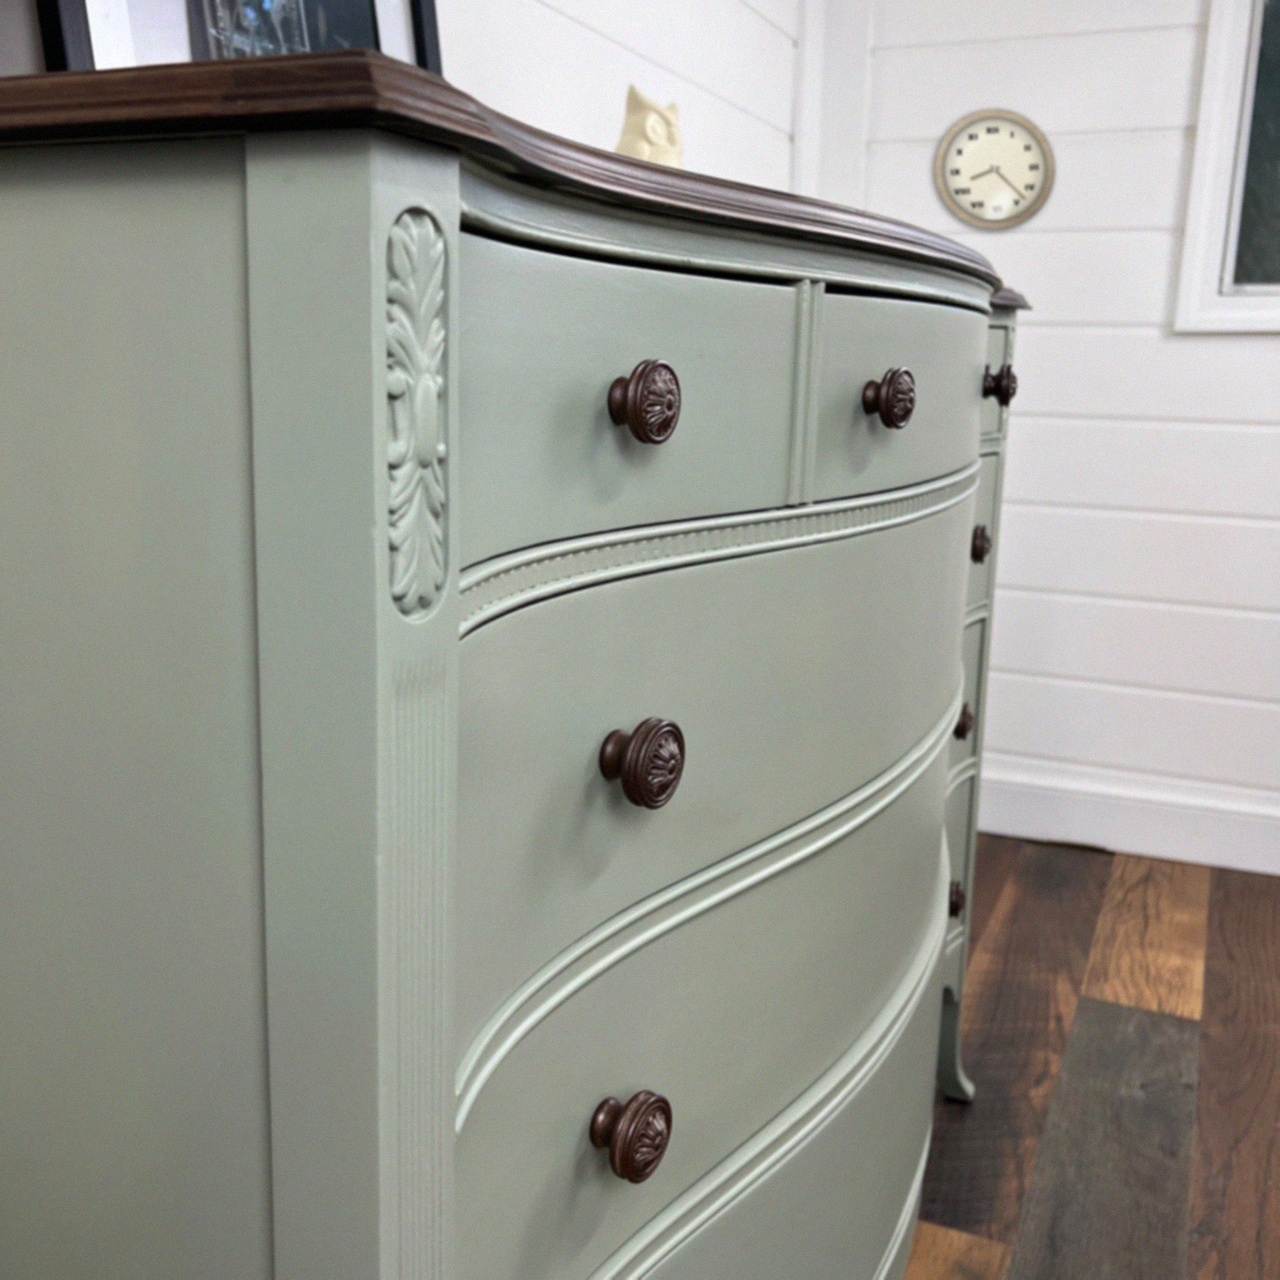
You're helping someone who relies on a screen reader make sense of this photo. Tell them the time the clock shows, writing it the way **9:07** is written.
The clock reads **8:23**
